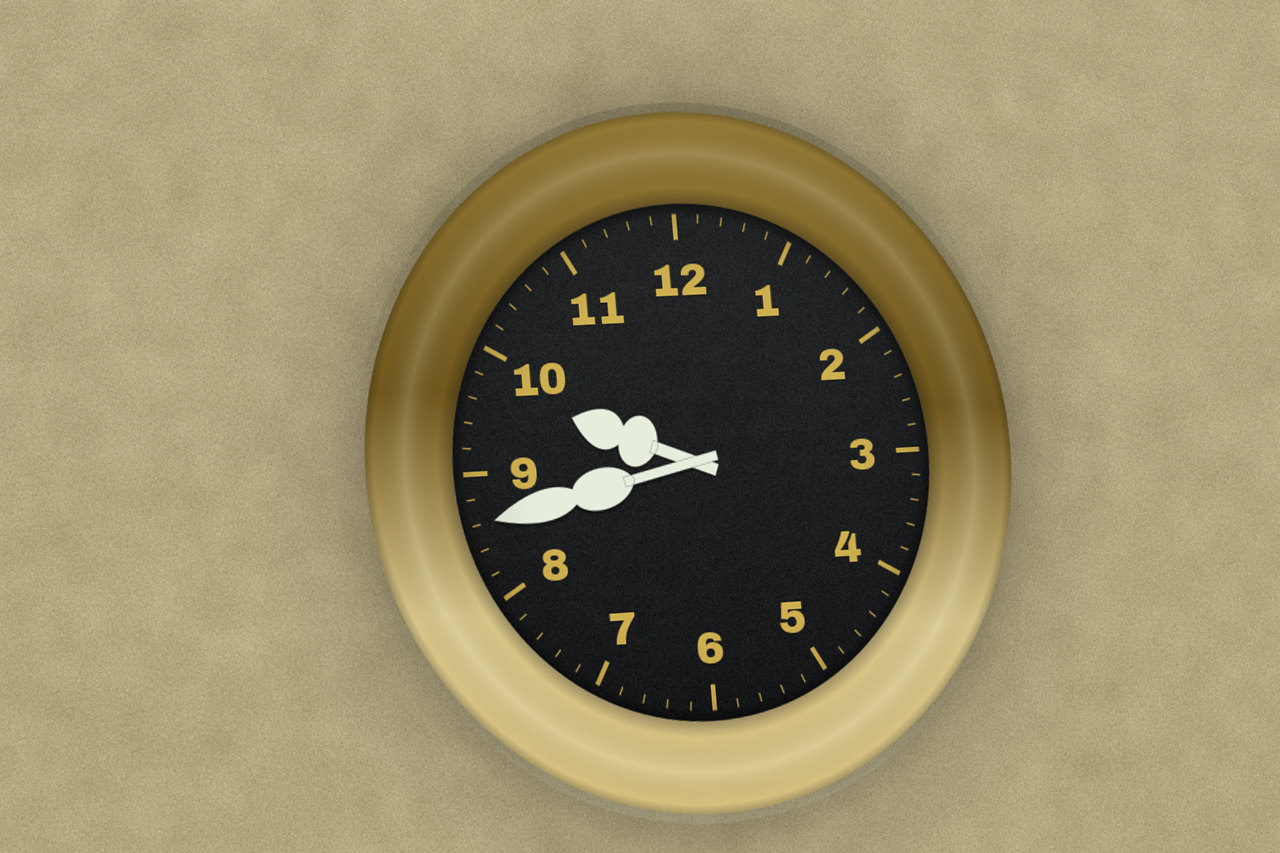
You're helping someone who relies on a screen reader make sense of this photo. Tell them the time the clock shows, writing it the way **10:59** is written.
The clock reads **9:43**
